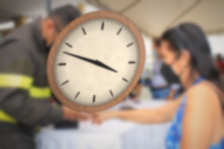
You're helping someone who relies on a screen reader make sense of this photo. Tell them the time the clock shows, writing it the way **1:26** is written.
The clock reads **3:48**
